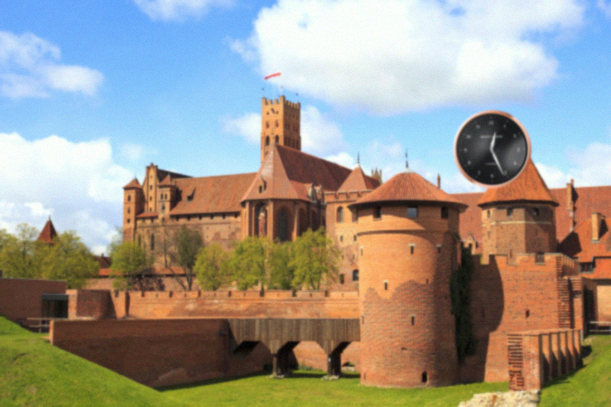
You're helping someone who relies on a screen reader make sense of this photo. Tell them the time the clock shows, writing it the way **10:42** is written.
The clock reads **12:26**
